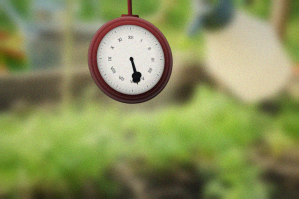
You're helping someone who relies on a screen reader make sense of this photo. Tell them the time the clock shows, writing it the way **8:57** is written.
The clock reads **5:28**
